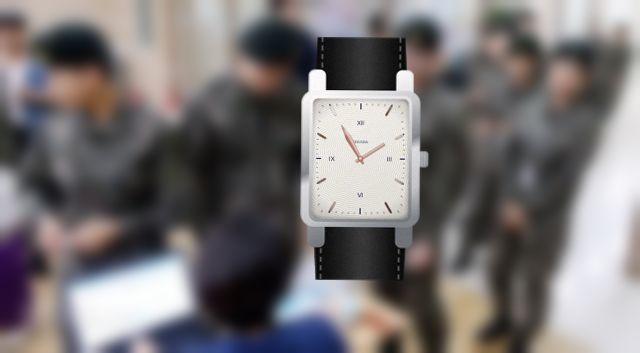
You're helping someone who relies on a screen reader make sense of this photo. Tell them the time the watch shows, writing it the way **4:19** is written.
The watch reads **1:55**
